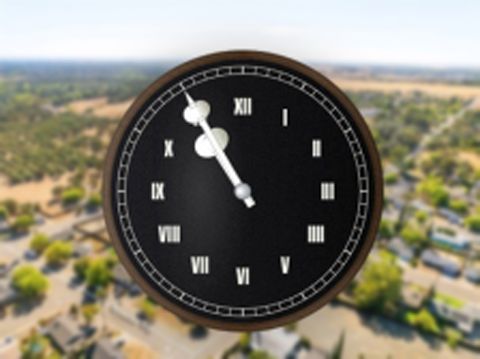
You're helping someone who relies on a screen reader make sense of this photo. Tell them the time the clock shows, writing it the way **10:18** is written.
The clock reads **10:55**
